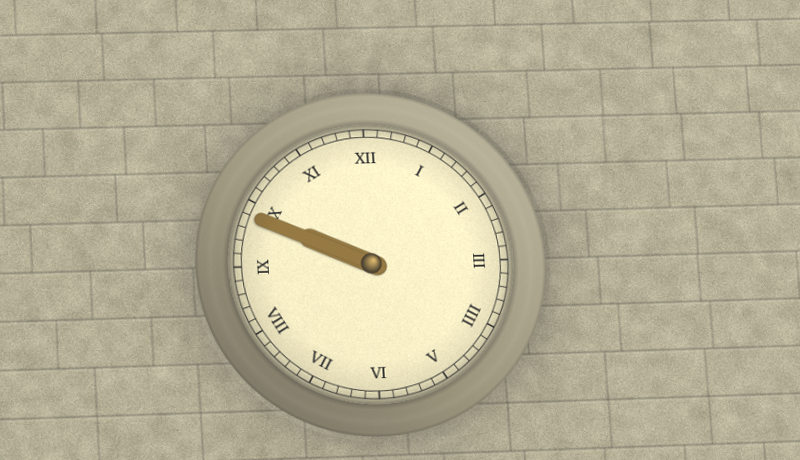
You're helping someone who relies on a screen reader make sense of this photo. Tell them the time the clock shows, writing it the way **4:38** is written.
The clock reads **9:49**
